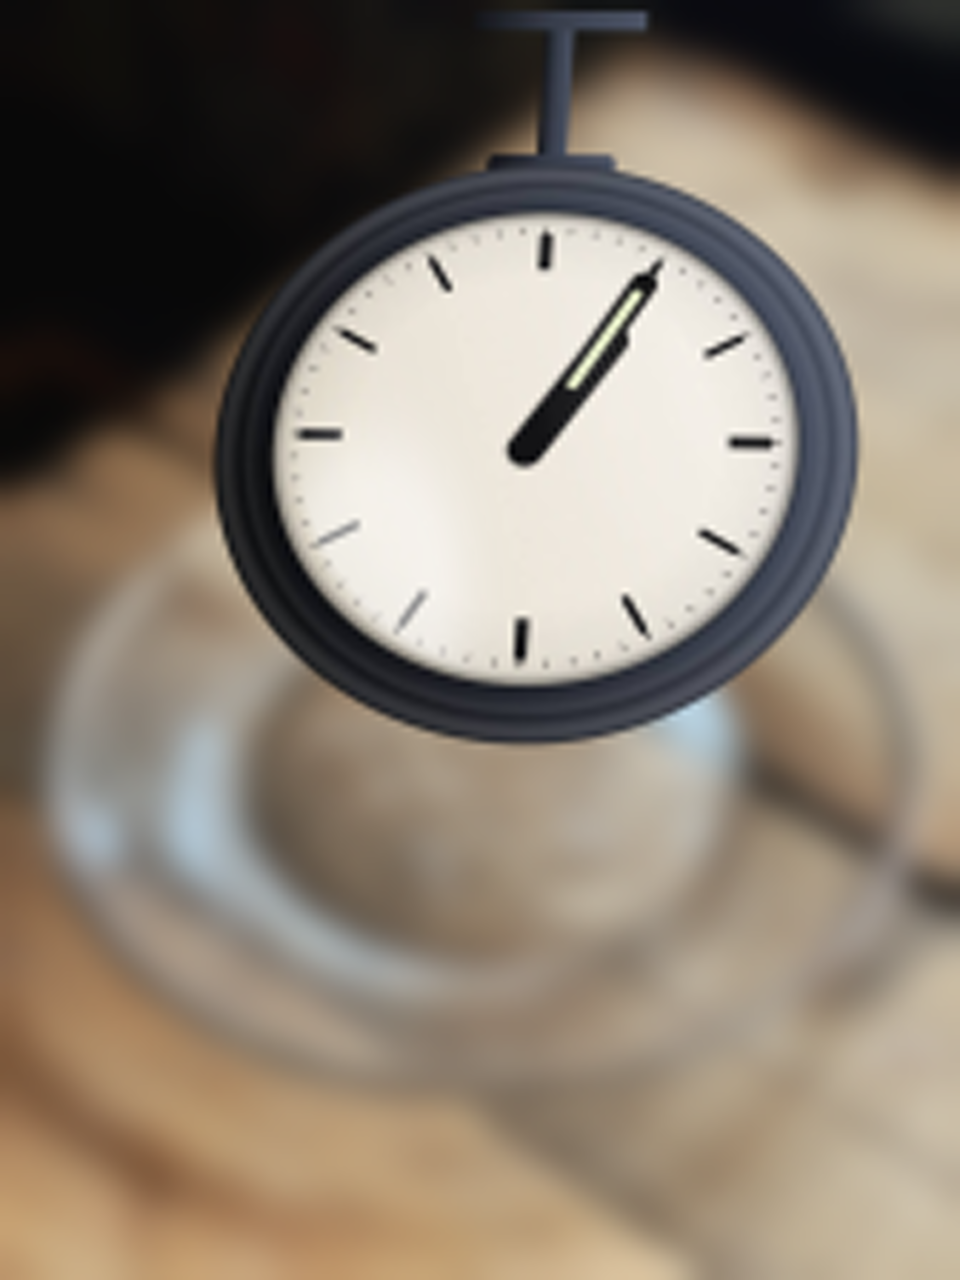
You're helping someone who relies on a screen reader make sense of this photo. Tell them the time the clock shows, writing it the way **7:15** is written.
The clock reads **1:05**
